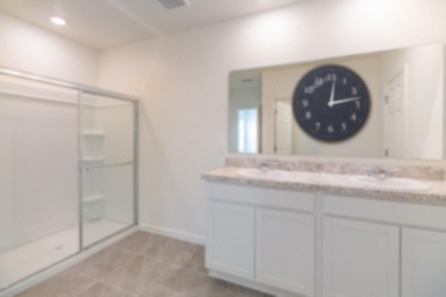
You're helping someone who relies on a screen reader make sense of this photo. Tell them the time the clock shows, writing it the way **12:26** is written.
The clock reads **12:13**
